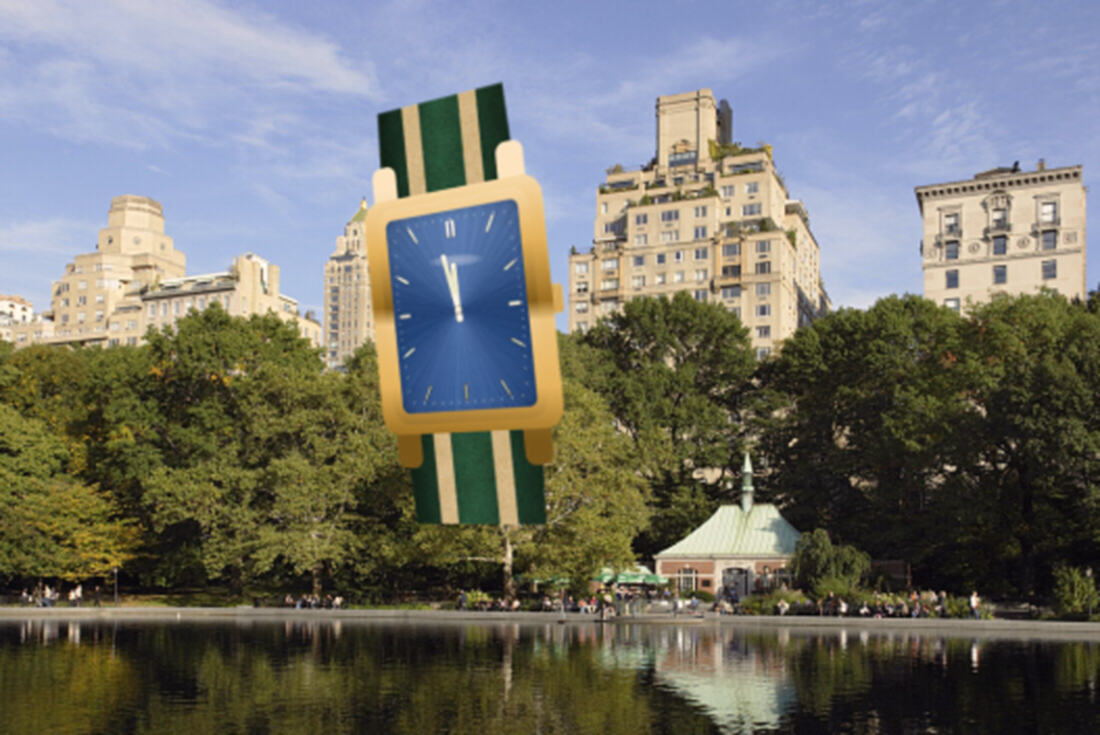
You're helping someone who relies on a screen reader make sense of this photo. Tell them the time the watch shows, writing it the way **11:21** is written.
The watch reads **11:58**
